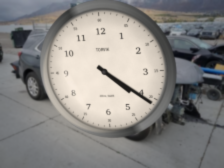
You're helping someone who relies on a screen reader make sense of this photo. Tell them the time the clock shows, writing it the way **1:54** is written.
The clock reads **4:21**
